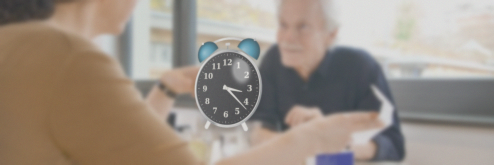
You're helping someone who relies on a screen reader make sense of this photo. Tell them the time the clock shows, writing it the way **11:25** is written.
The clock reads **3:22**
